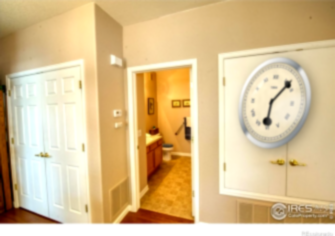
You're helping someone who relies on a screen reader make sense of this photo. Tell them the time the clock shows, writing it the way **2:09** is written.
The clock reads **6:07**
